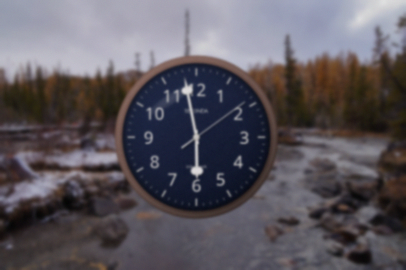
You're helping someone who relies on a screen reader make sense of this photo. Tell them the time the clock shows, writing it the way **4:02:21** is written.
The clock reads **5:58:09**
